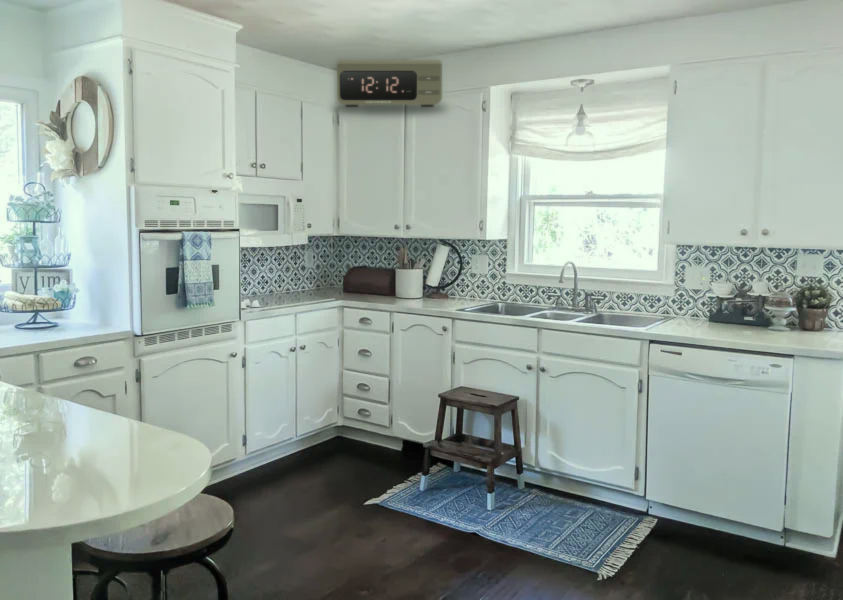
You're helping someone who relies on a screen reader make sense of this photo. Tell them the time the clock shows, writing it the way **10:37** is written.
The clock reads **12:12**
